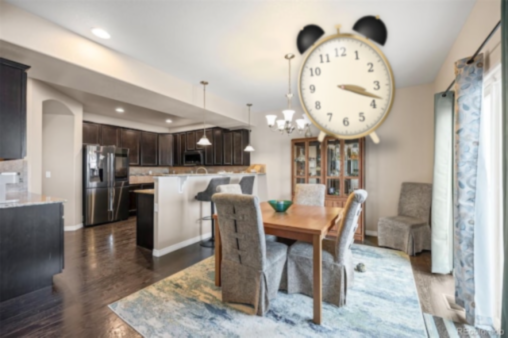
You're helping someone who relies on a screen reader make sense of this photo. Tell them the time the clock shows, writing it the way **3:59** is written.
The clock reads **3:18**
